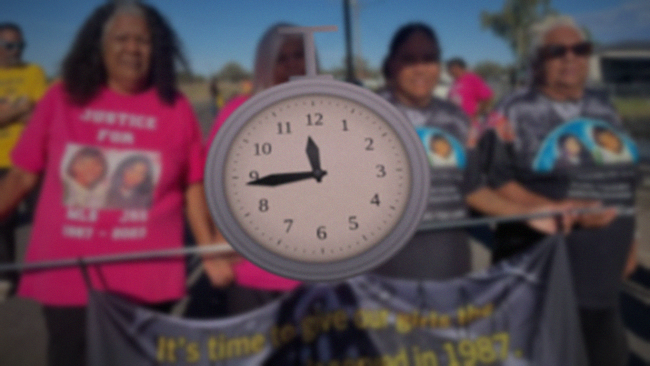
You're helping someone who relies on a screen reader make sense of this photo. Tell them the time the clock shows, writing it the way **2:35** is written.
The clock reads **11:44**
